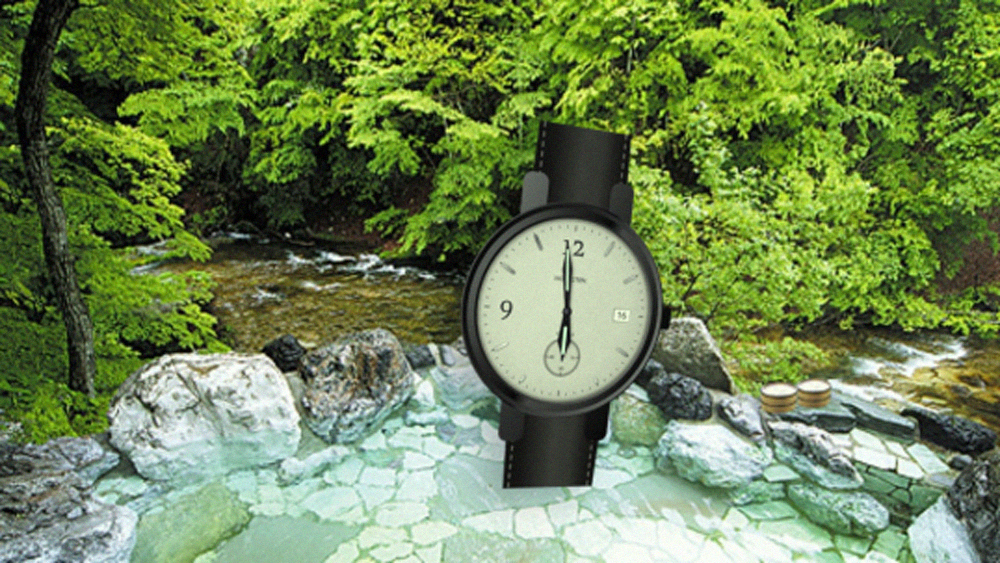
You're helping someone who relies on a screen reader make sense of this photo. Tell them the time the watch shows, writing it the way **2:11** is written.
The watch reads **5:59**
